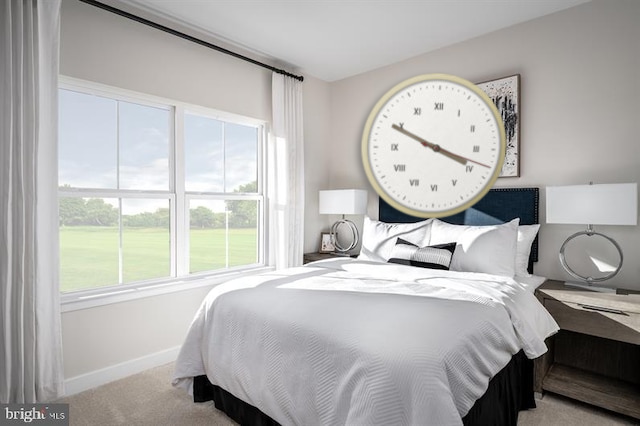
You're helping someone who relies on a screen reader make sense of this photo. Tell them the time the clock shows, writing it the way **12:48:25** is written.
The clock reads **3:49:18**
